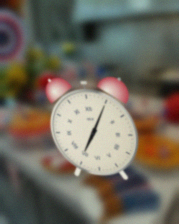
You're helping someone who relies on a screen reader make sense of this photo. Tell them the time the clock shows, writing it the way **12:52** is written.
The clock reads **7:05**
